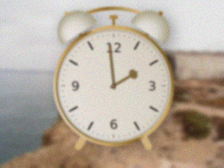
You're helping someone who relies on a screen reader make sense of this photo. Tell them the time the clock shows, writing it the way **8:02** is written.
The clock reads **1:59**
